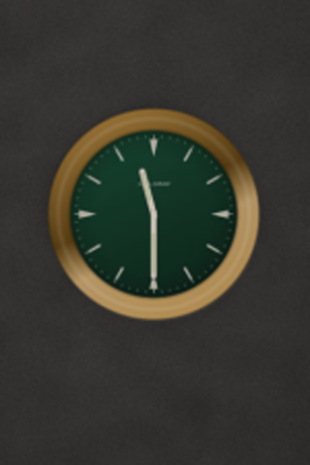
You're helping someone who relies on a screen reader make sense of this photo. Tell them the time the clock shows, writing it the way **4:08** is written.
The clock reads **11:30**
